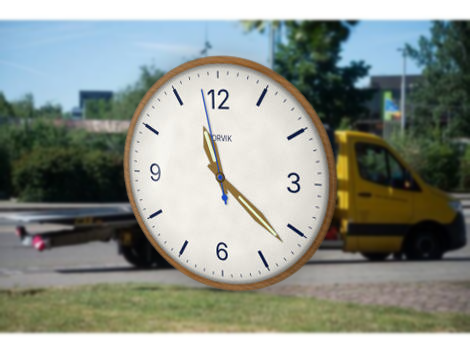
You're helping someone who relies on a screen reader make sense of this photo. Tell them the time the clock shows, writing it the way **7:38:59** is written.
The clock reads **11:21:58**
